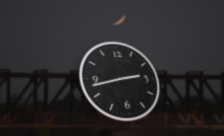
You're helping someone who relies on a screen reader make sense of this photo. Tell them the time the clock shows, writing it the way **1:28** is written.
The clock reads **2:43**
